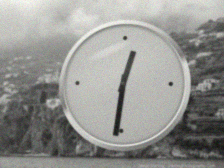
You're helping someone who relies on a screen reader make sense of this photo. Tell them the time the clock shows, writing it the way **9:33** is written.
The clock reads **12:31**
